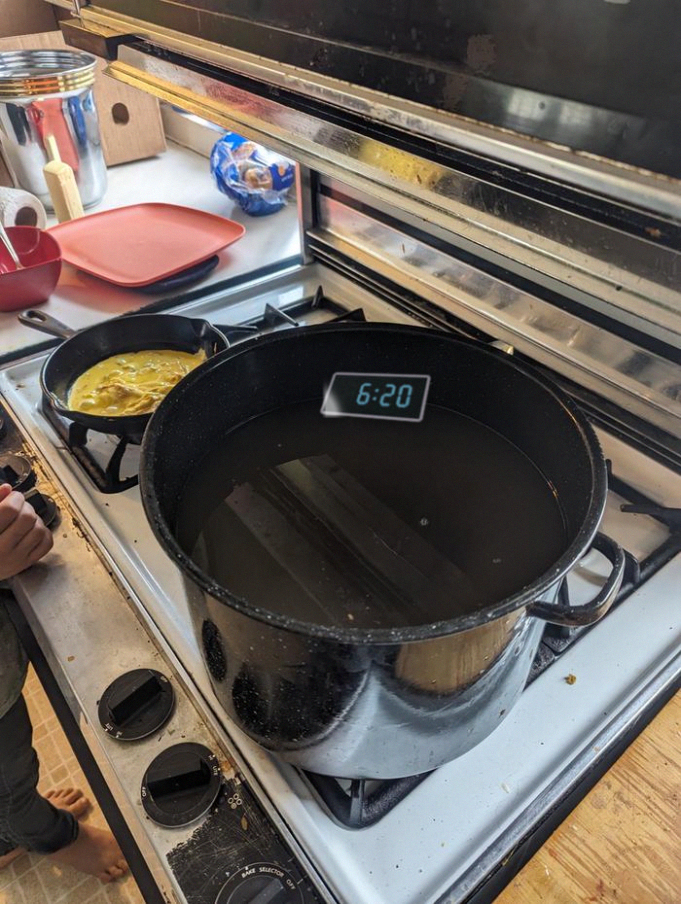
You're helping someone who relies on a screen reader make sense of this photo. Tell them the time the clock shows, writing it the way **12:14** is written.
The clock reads **6:20**
